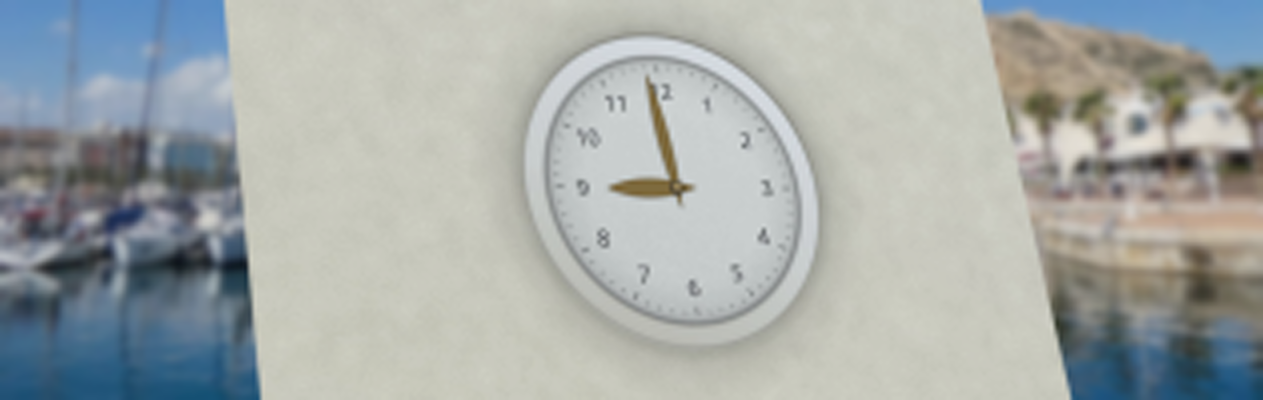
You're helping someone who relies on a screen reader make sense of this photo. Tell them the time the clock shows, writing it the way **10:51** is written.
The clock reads **8:59**
